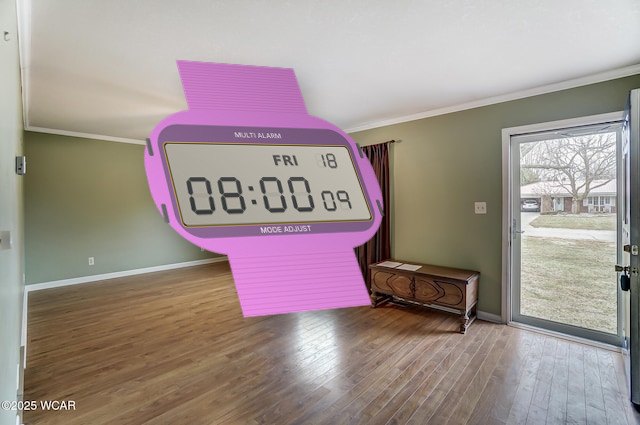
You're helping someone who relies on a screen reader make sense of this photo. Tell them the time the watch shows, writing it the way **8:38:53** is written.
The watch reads **8:00:09**
